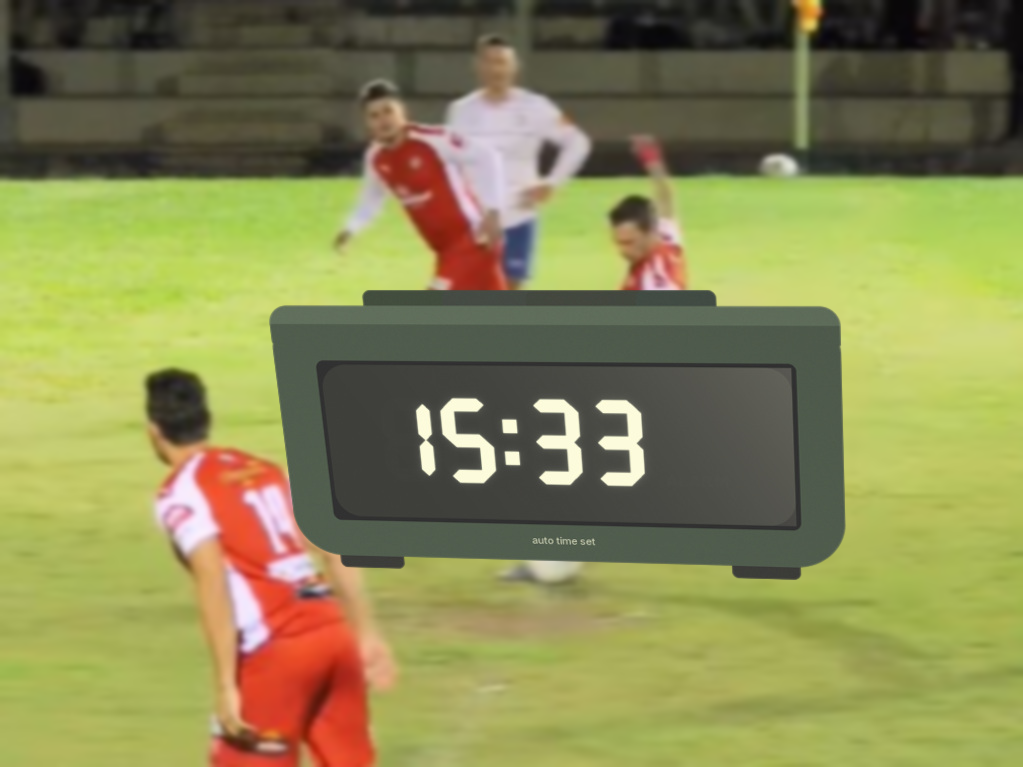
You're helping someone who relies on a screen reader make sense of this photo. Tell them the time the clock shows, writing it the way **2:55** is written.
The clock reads **15:33**
